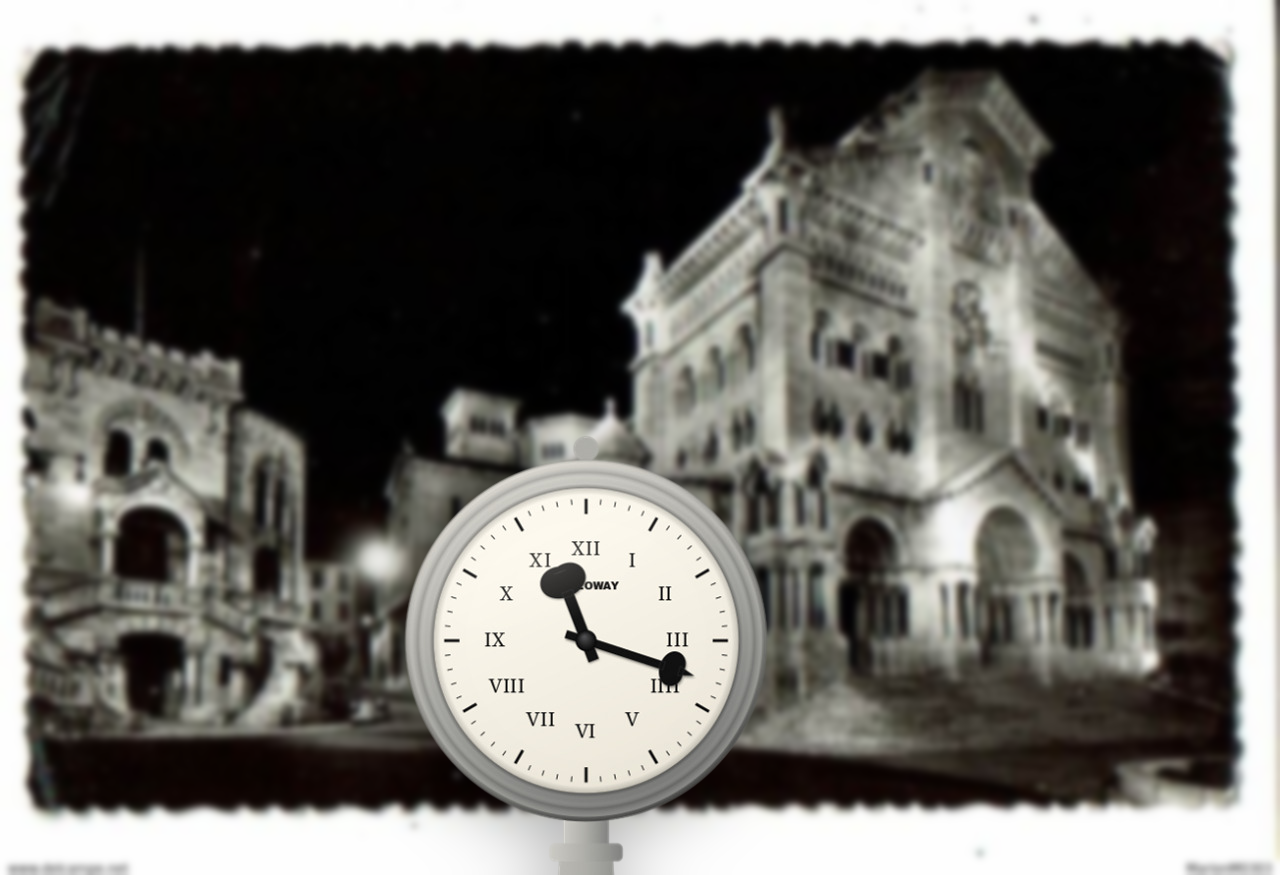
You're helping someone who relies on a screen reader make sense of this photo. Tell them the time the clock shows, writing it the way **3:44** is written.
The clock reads **11:18**
